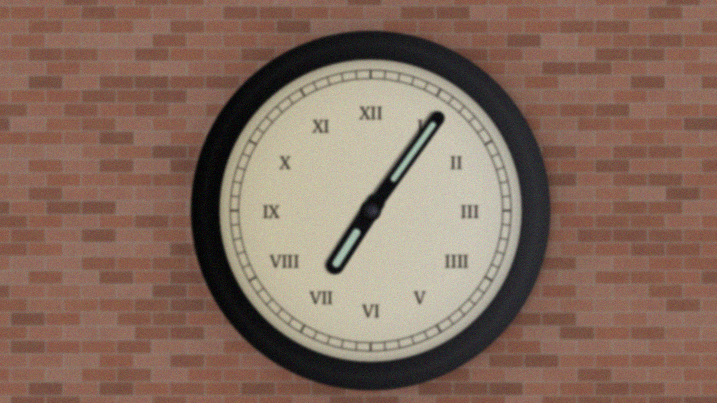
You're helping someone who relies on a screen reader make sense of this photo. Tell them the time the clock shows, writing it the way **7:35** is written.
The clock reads **7:06**
